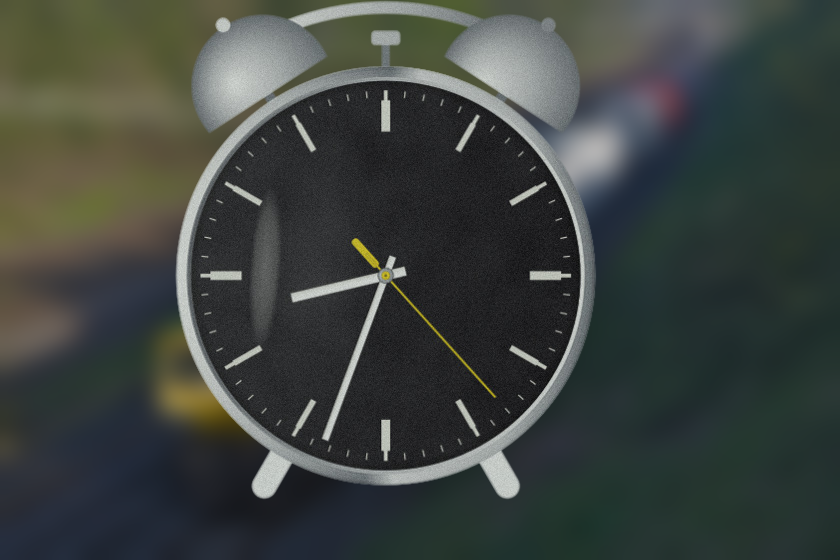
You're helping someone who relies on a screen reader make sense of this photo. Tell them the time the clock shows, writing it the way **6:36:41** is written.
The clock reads **8:33:23**
